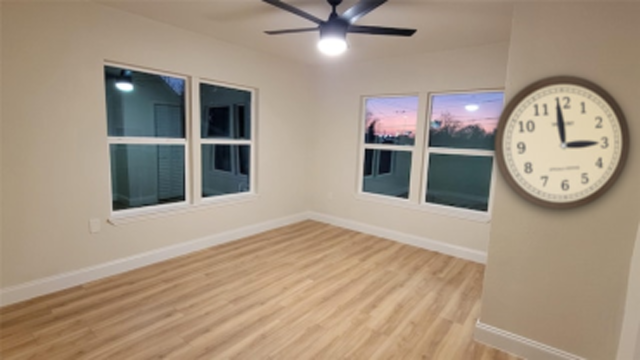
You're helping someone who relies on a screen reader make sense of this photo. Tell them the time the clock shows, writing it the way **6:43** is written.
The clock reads **2:59**
